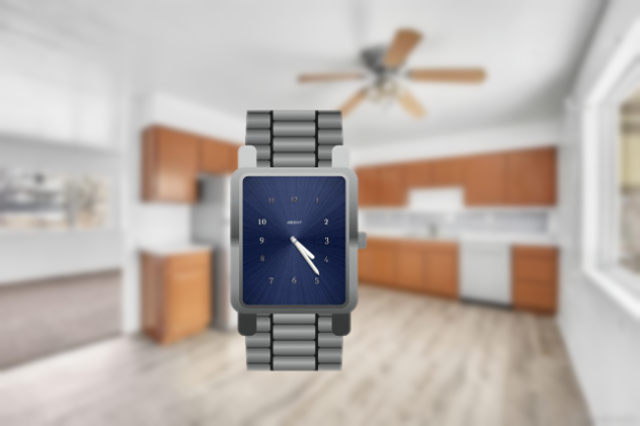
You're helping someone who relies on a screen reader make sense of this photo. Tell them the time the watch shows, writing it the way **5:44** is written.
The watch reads **4:24**
